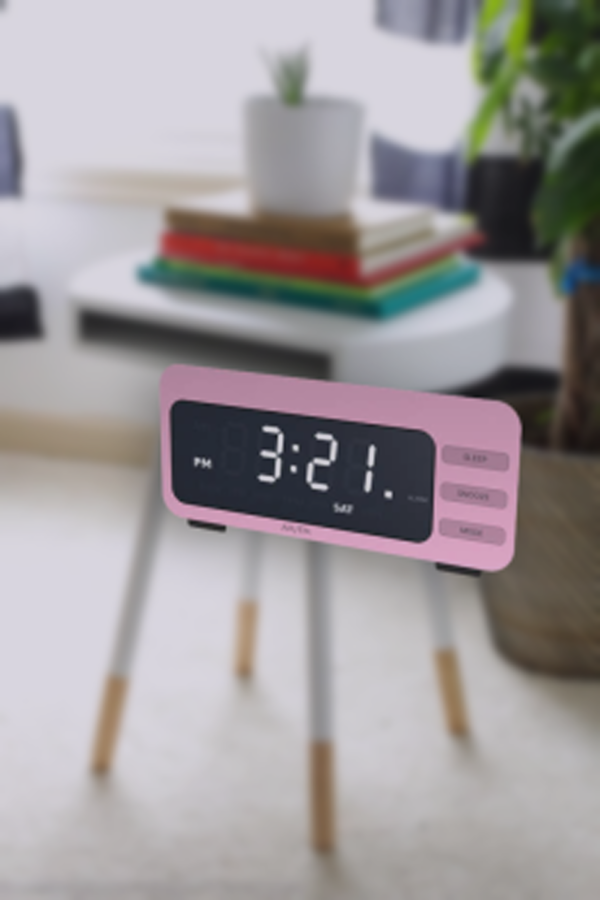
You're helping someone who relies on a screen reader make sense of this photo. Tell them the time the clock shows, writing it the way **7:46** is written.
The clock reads **3:21**
